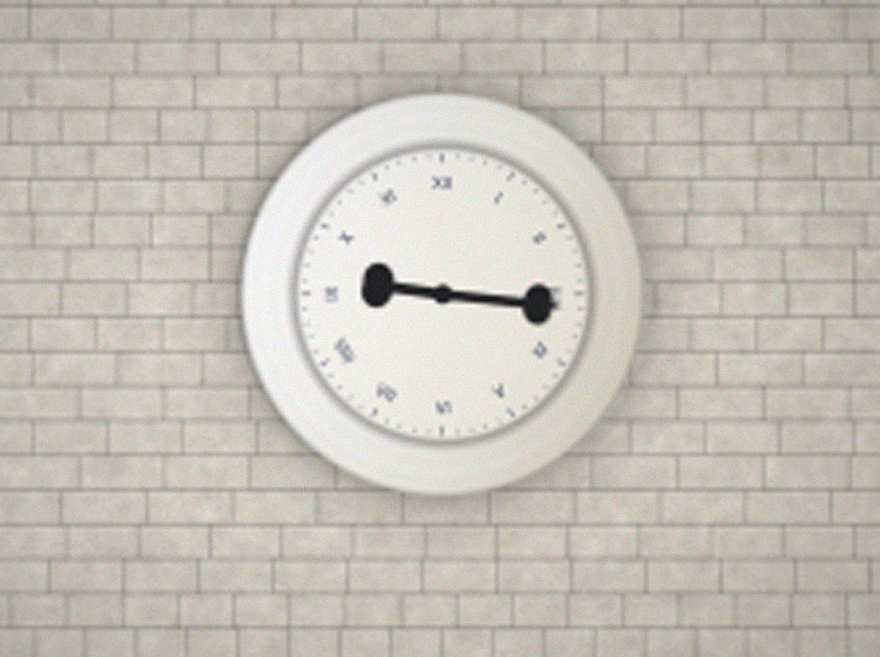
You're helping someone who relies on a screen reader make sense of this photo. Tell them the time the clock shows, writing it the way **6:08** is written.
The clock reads **9:16**
